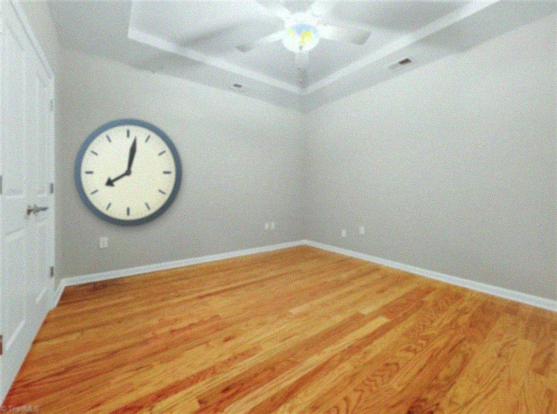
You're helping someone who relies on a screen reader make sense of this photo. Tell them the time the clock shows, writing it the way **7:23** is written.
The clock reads **8:02**
